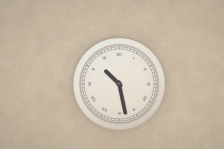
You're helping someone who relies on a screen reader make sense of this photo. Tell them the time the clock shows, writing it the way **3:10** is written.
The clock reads **10:28**
